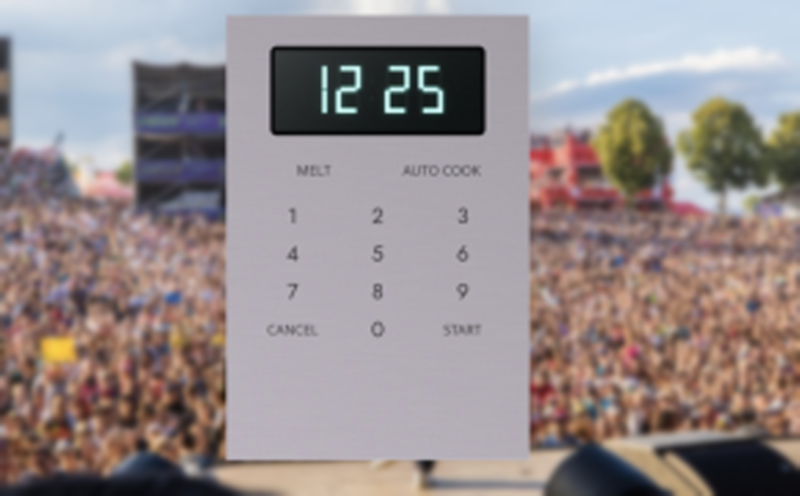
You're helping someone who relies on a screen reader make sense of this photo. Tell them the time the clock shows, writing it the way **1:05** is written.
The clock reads **12:25**
